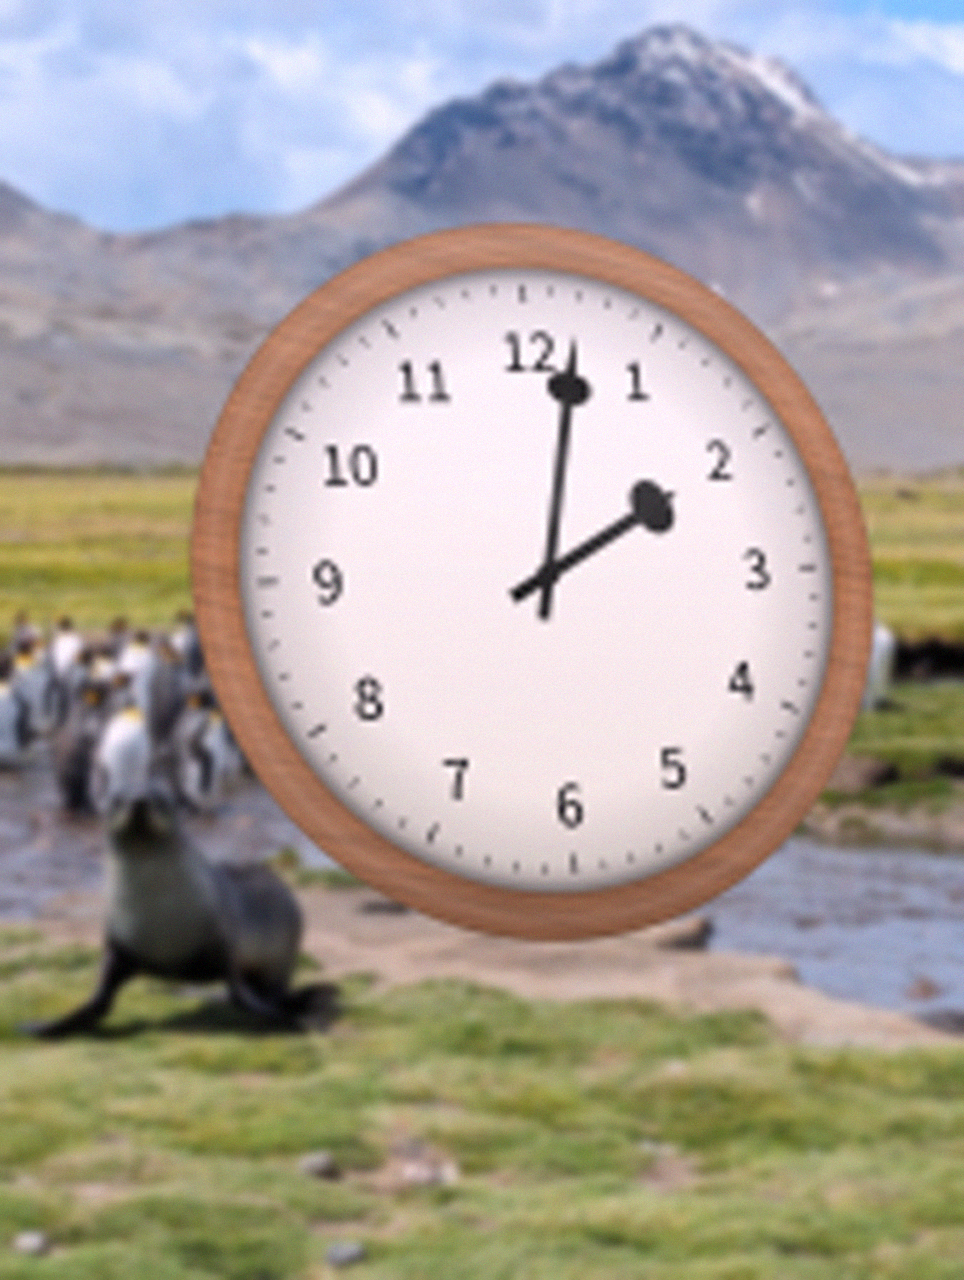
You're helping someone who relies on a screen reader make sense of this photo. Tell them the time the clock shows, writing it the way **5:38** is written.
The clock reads **2:02**
